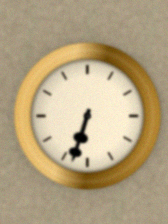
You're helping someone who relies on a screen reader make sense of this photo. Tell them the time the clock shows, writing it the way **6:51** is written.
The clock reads **6:33**
